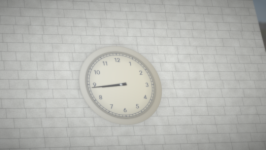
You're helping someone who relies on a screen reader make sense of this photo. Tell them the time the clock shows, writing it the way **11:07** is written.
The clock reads **8:44**
